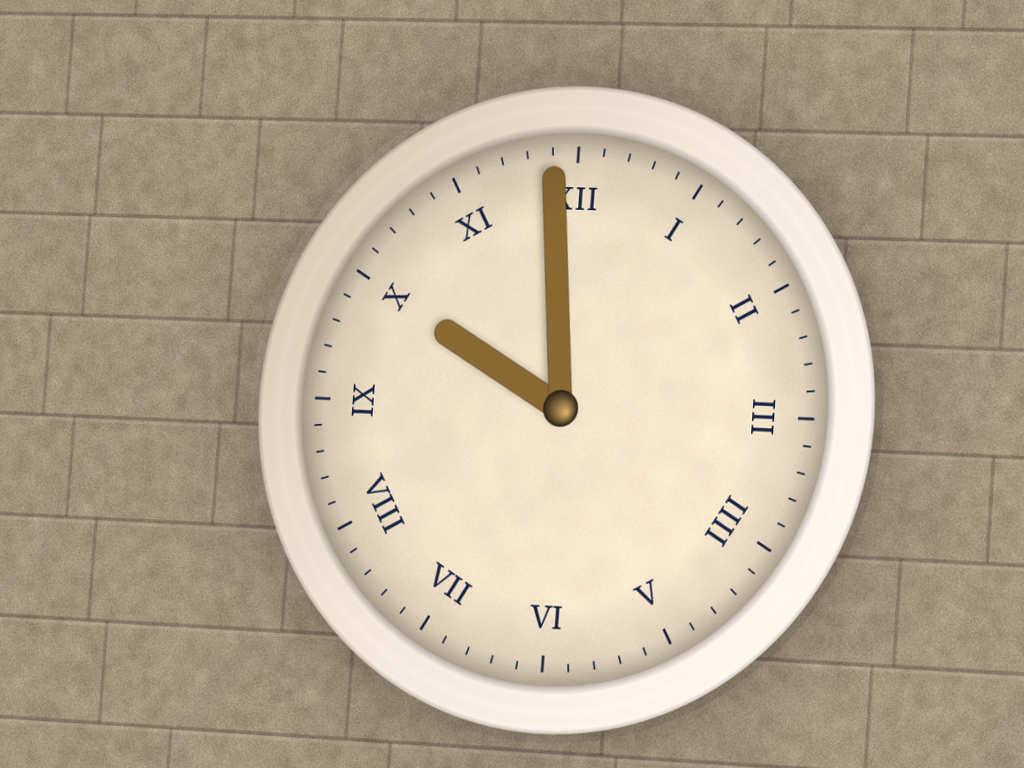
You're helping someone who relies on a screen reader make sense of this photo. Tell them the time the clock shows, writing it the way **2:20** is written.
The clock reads **9:59**
